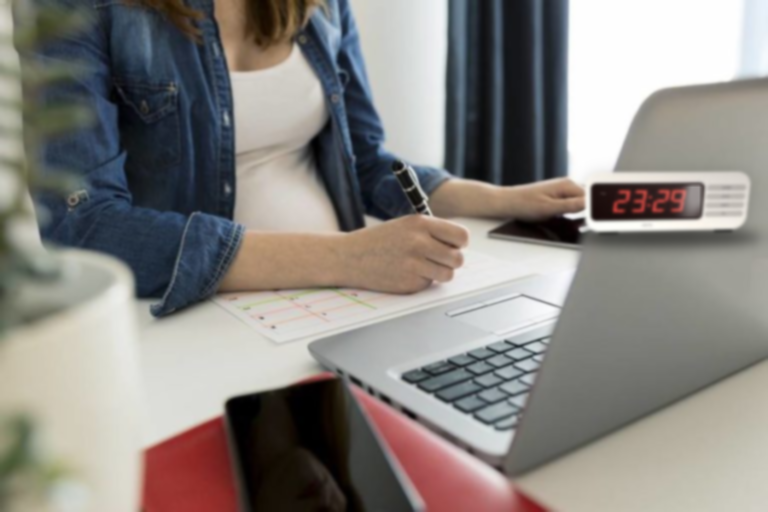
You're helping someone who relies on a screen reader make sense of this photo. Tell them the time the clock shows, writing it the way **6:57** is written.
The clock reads **23:29**
